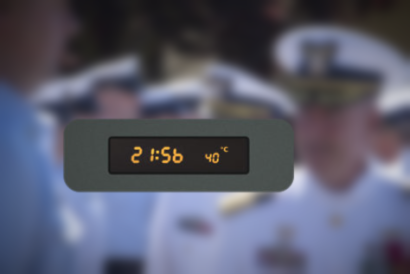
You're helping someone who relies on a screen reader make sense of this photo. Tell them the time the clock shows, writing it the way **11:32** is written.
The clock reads **21:56**
